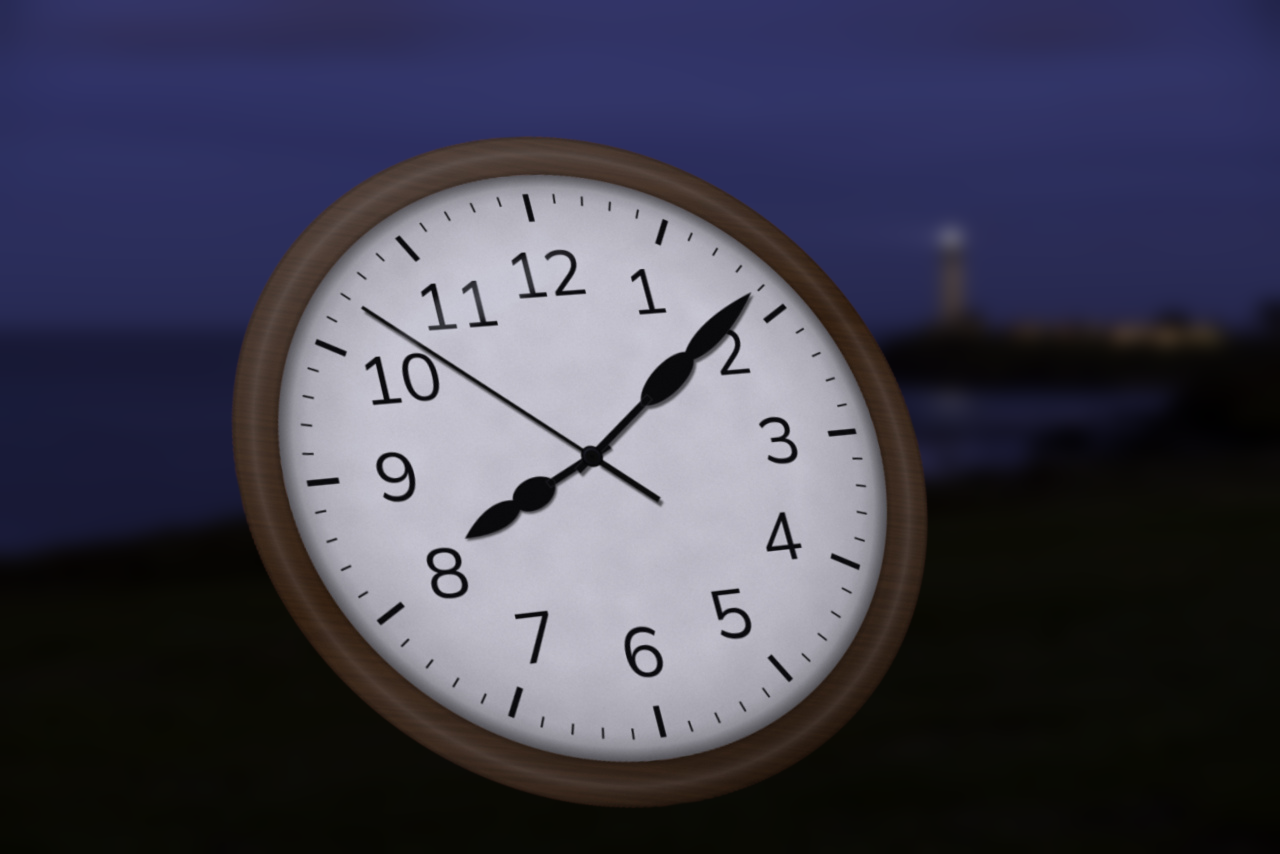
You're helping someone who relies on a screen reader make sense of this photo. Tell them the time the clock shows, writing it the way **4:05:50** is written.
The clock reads **8:08:52**
